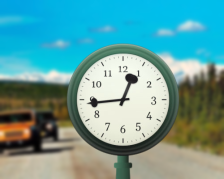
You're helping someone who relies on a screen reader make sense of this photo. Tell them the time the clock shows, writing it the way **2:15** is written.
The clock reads **12:44**
